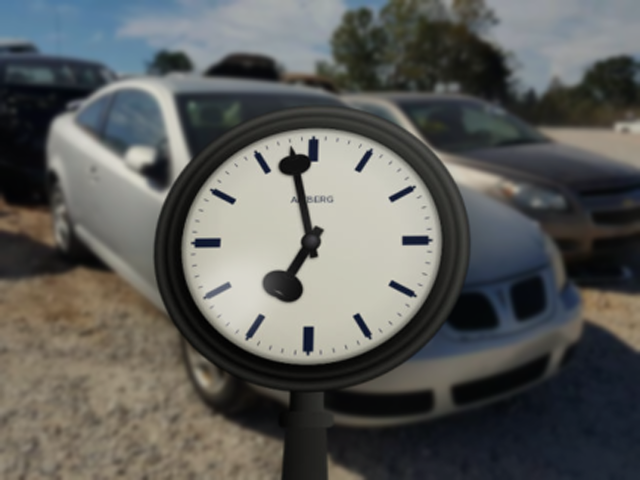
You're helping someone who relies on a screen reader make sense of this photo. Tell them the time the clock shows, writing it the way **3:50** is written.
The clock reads **6:58**
